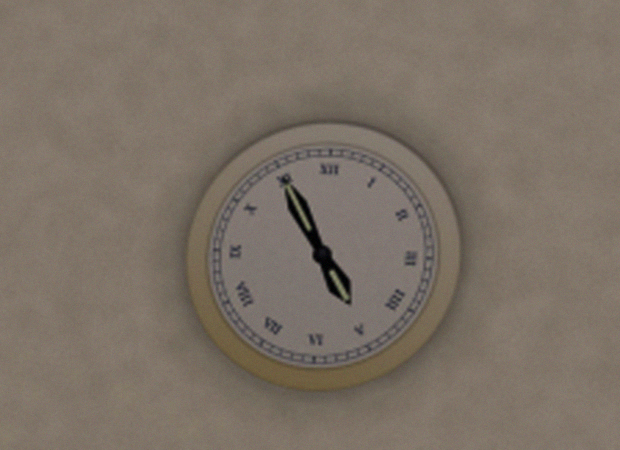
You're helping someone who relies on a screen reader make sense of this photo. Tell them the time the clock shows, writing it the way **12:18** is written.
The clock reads **4:55**
